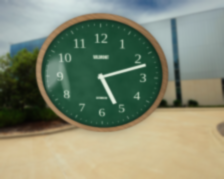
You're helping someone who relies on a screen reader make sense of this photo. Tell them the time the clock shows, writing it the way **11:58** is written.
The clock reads **5:12**
